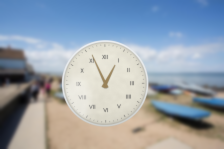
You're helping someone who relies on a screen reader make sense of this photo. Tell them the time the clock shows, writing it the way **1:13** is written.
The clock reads **12:56**
